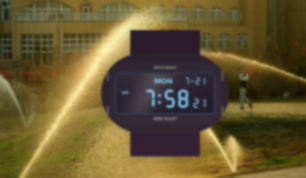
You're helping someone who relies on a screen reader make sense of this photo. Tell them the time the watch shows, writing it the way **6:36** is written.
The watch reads **7:58**
